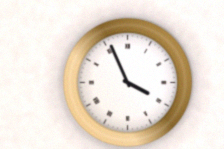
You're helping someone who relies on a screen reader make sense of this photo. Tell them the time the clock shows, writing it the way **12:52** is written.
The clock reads **3:56**
